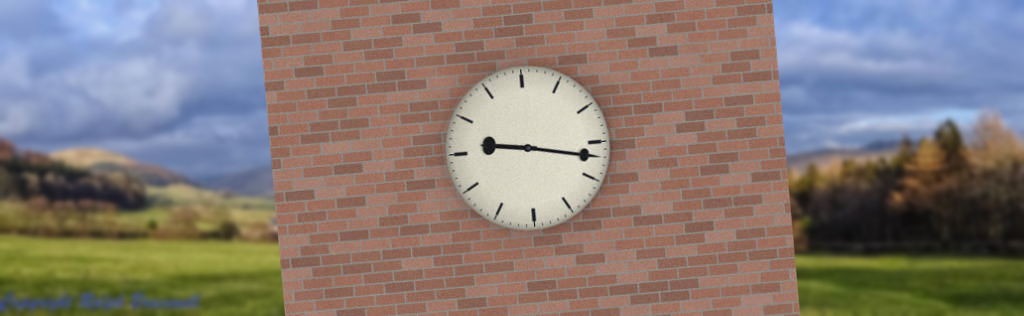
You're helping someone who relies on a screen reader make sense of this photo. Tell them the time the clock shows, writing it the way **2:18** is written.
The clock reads **9:17**
